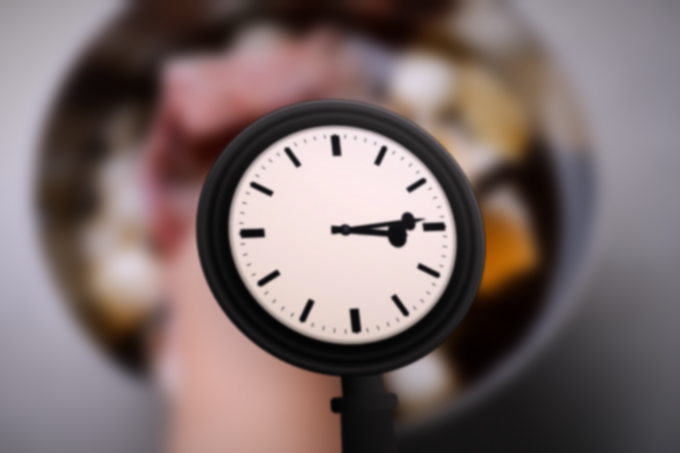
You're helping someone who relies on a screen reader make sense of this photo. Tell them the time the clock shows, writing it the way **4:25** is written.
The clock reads **3:14**
